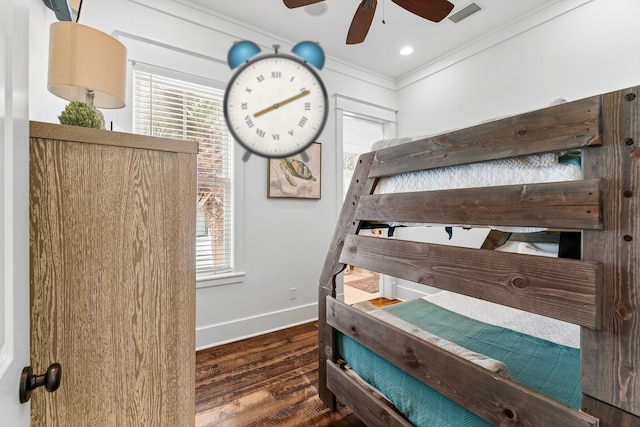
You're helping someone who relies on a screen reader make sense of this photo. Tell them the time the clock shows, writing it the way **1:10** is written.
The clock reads **8:11**
